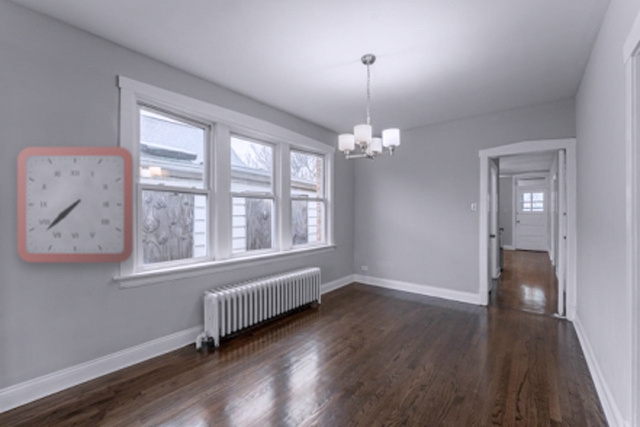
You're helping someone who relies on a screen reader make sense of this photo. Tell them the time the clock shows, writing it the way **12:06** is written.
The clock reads **7:38**
